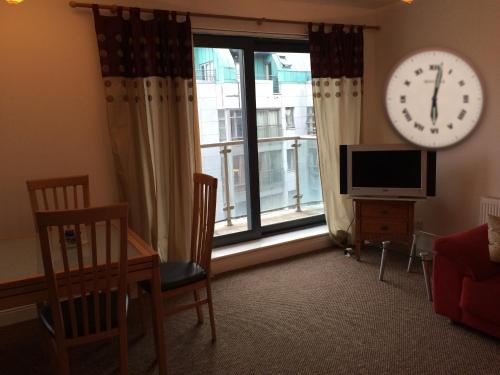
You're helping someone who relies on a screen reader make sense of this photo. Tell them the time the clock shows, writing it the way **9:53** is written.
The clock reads **6:02**
